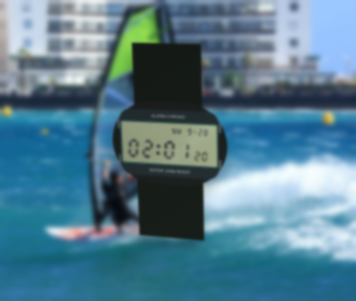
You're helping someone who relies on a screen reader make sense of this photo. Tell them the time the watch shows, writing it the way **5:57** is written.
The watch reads **2:01**
